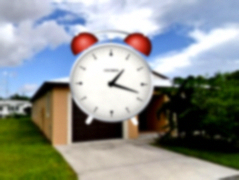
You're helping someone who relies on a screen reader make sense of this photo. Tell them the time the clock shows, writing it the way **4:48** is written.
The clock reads **1:18**
